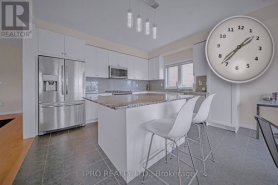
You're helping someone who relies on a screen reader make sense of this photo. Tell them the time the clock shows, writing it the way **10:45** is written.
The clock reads **1:37**
